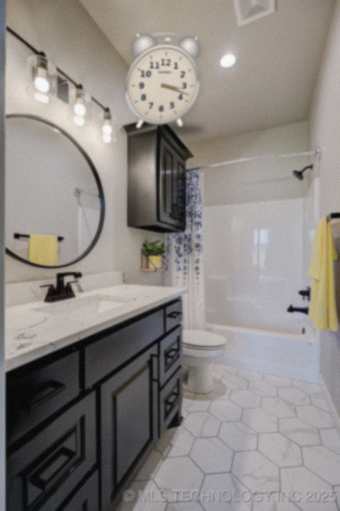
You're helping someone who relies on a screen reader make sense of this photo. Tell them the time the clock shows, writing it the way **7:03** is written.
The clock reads **3:18**
